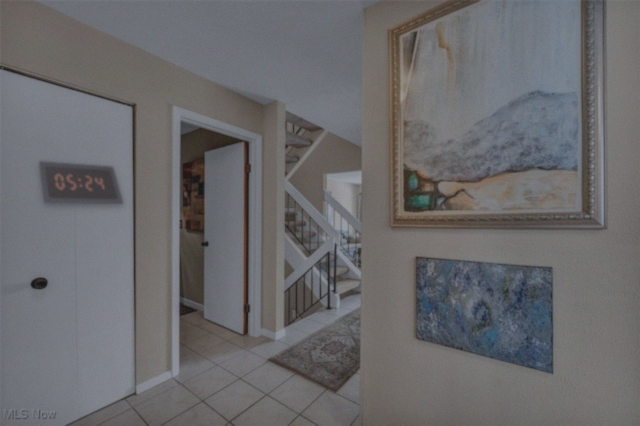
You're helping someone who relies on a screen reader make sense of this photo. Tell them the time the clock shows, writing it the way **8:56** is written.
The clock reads **5:24**
